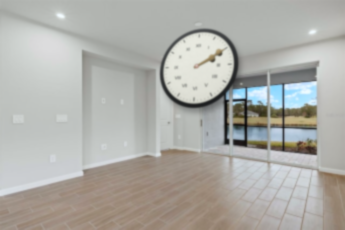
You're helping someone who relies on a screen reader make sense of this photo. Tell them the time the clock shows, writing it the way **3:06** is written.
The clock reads **2:10**
